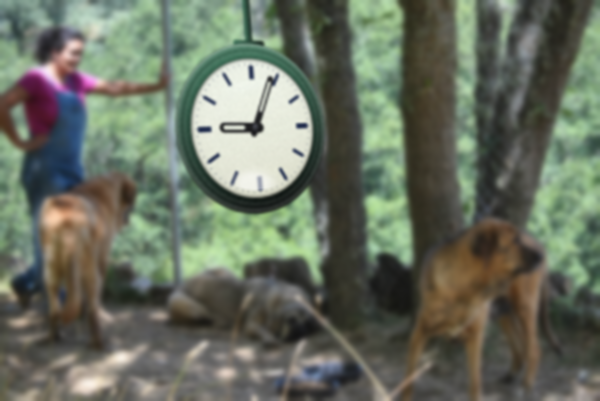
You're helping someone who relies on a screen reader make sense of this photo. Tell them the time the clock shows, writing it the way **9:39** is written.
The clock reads **9:04**
